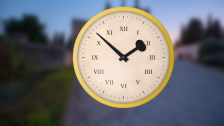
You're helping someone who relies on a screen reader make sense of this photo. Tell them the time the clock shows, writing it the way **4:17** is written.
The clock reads **1:52**
